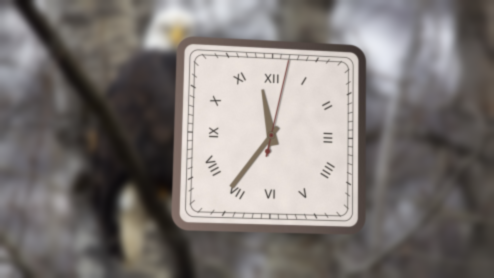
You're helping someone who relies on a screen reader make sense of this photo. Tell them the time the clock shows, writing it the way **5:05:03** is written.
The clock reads **11:36:02**
